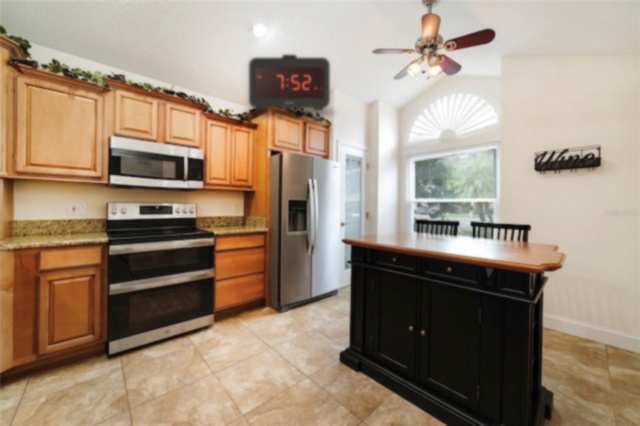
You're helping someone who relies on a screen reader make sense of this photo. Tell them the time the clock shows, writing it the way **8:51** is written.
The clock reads **7:52**
